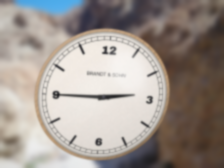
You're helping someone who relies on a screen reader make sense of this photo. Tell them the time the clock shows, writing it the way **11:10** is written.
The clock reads **2:45**
